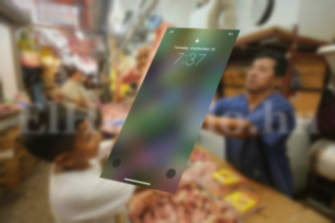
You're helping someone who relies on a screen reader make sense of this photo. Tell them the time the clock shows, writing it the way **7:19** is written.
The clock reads **7:37**
